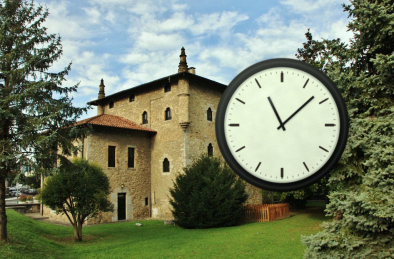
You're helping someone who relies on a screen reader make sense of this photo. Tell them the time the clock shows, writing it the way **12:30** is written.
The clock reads **11:08**
